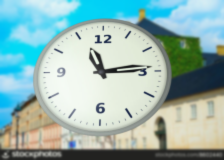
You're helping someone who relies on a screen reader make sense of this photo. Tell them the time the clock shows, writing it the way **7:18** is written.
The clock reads **11:14**
